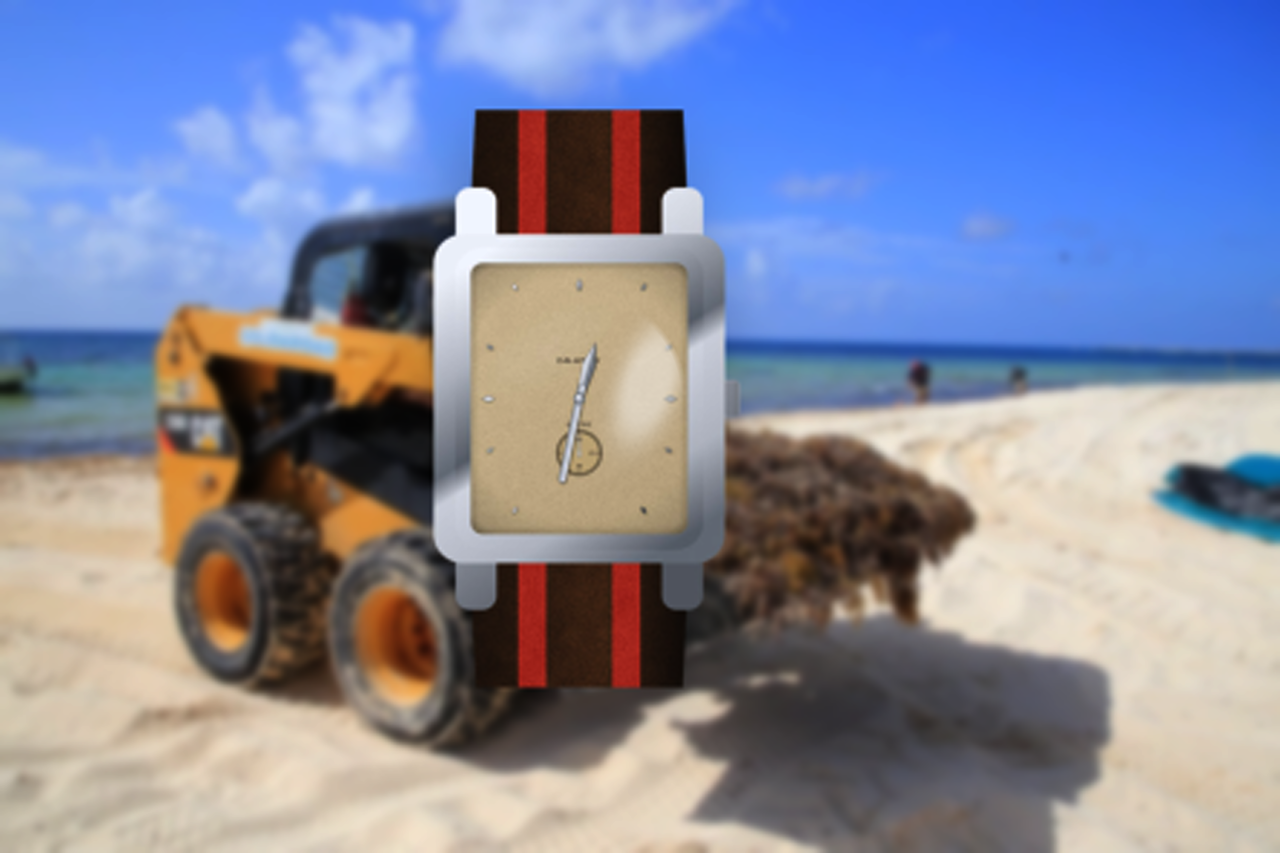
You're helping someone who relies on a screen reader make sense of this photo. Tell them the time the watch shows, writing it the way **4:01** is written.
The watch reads **12:32**
